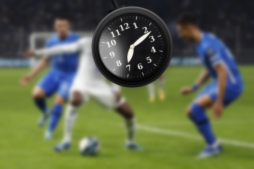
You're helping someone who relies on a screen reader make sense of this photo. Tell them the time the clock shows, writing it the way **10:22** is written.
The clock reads **7:12**
